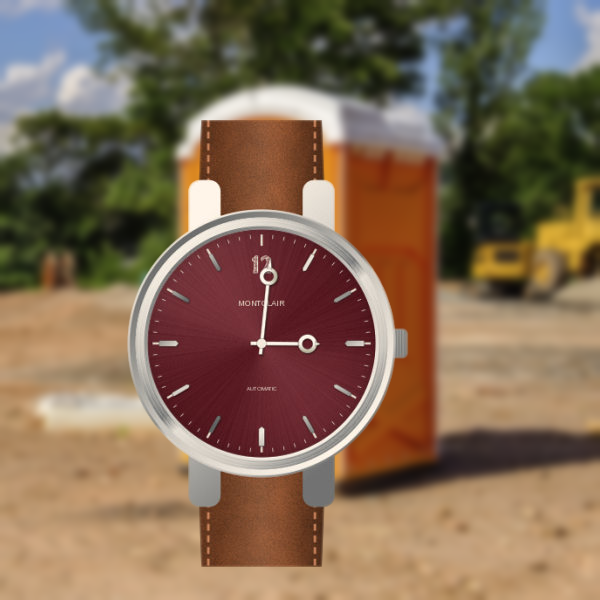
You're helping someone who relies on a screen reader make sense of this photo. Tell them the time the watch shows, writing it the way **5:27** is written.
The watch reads **3:01**
